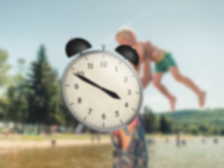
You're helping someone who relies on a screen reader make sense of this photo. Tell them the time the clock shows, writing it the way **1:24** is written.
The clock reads **3:49**
